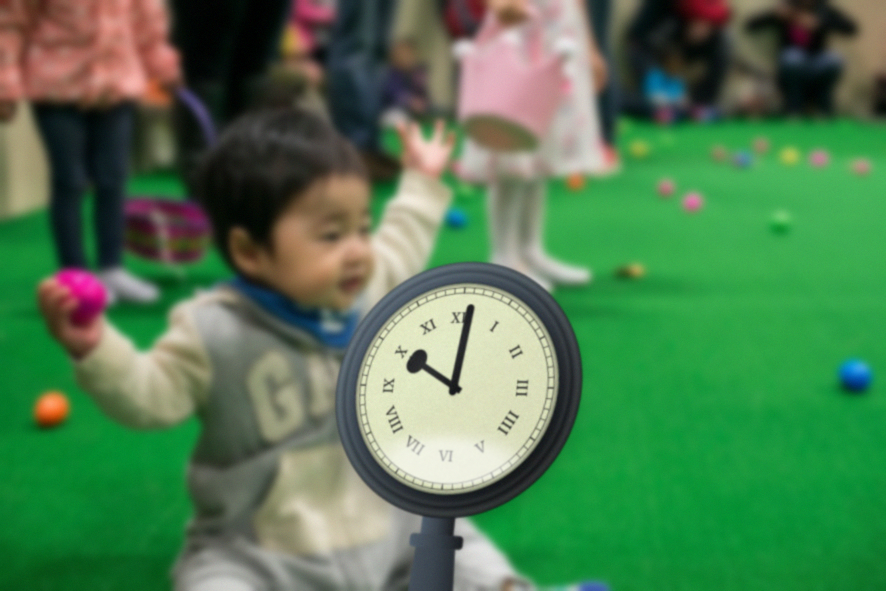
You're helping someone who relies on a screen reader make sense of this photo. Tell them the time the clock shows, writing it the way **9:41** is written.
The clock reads **10:01**
